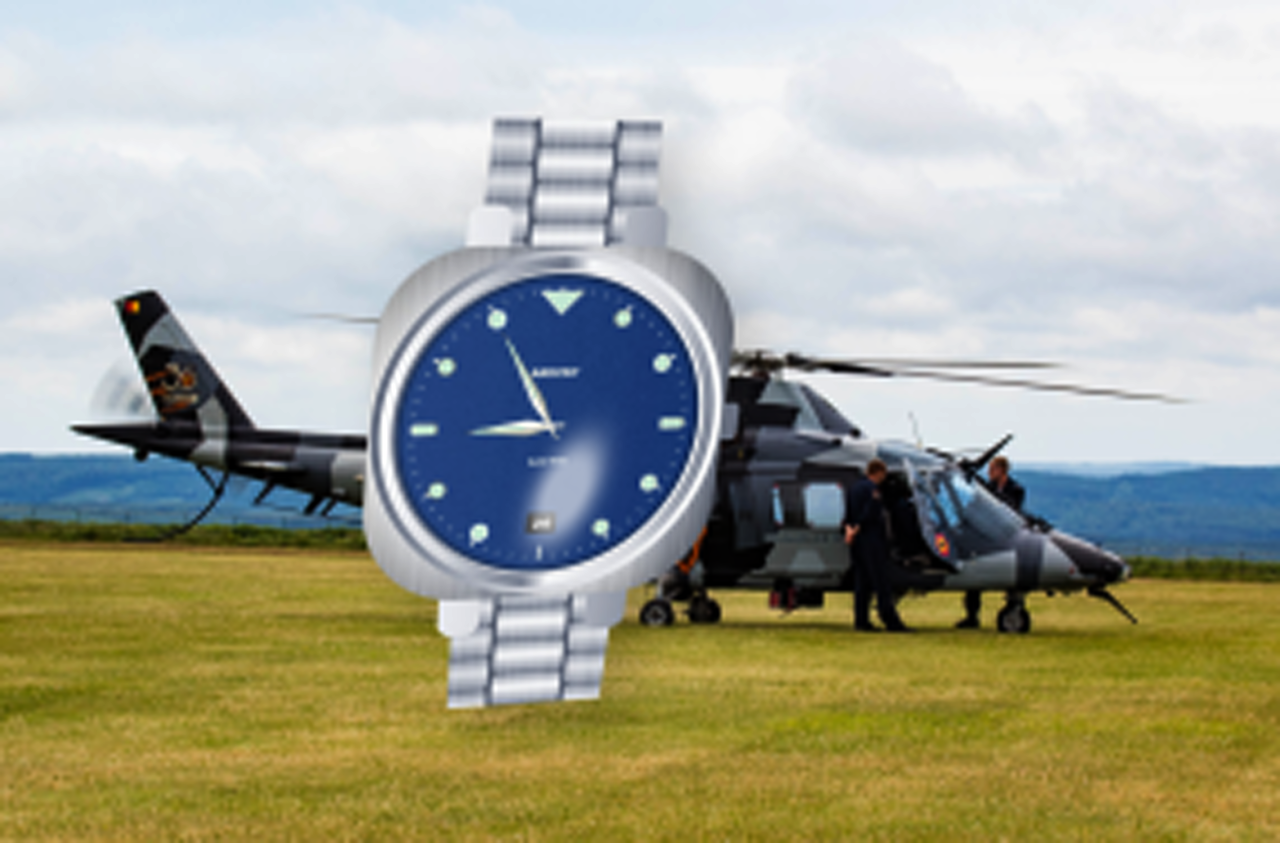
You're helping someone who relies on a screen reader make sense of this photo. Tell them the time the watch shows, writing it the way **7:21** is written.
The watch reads **8:55**
